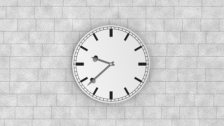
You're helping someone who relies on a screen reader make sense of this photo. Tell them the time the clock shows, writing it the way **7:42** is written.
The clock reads **9:38**
